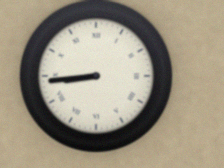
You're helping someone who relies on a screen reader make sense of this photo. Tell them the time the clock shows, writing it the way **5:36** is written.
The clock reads **8:44**
